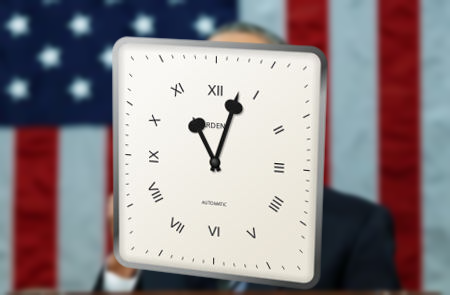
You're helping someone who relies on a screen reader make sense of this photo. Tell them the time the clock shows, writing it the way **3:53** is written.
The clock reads **11:03**
